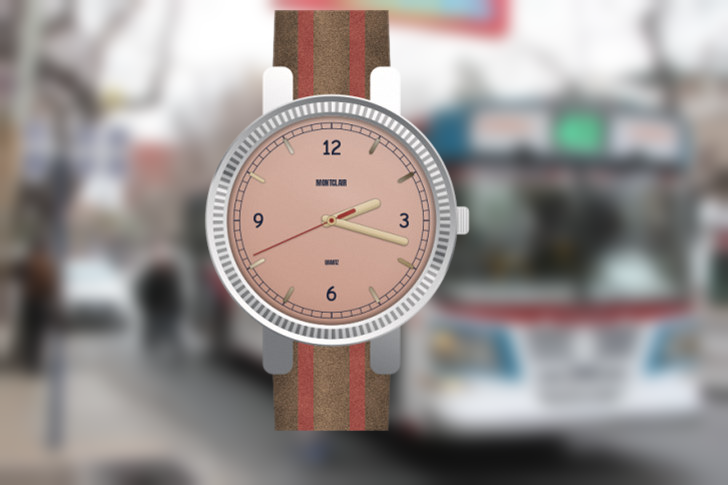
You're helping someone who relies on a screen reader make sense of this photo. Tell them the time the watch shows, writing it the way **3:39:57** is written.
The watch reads **2:17:41**
